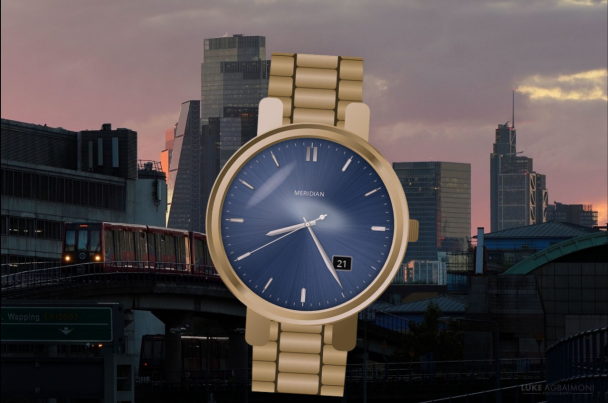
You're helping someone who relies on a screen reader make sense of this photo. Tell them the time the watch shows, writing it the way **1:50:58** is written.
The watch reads **8:24:40**
